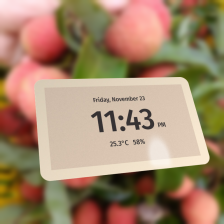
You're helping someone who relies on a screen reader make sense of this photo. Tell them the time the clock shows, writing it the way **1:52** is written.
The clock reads **11:43**
